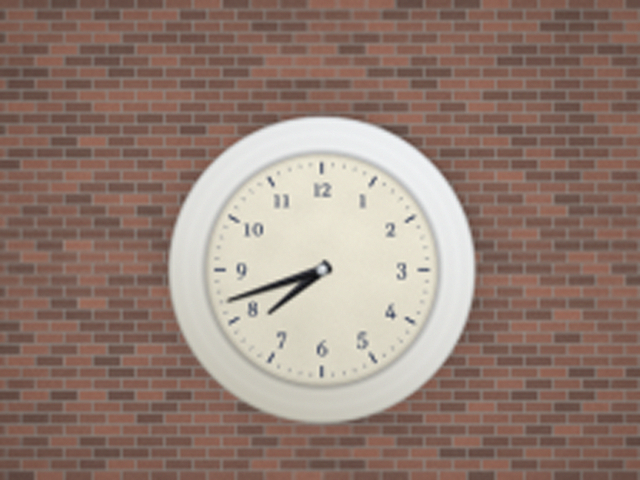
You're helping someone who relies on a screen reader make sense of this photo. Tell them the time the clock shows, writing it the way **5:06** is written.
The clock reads **7:42**
